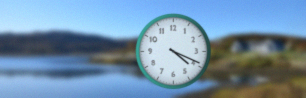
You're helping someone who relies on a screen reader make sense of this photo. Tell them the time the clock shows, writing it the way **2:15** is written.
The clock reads **4:19**
